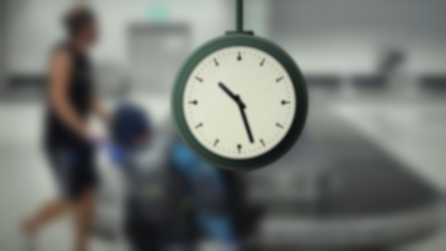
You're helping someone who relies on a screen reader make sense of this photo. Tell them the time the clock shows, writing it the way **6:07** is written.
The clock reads **10:27**
